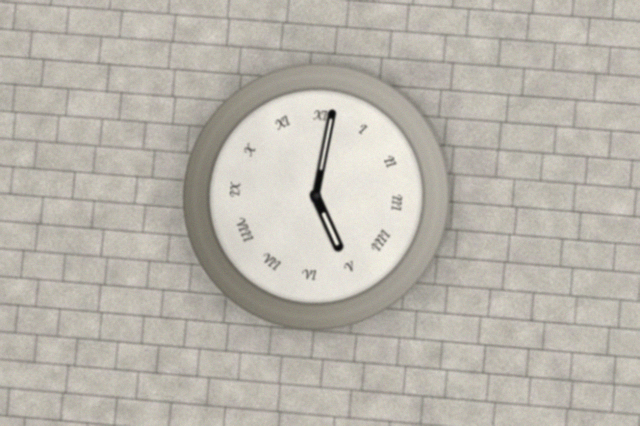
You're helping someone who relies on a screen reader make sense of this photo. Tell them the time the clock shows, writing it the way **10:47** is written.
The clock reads **5:01**
